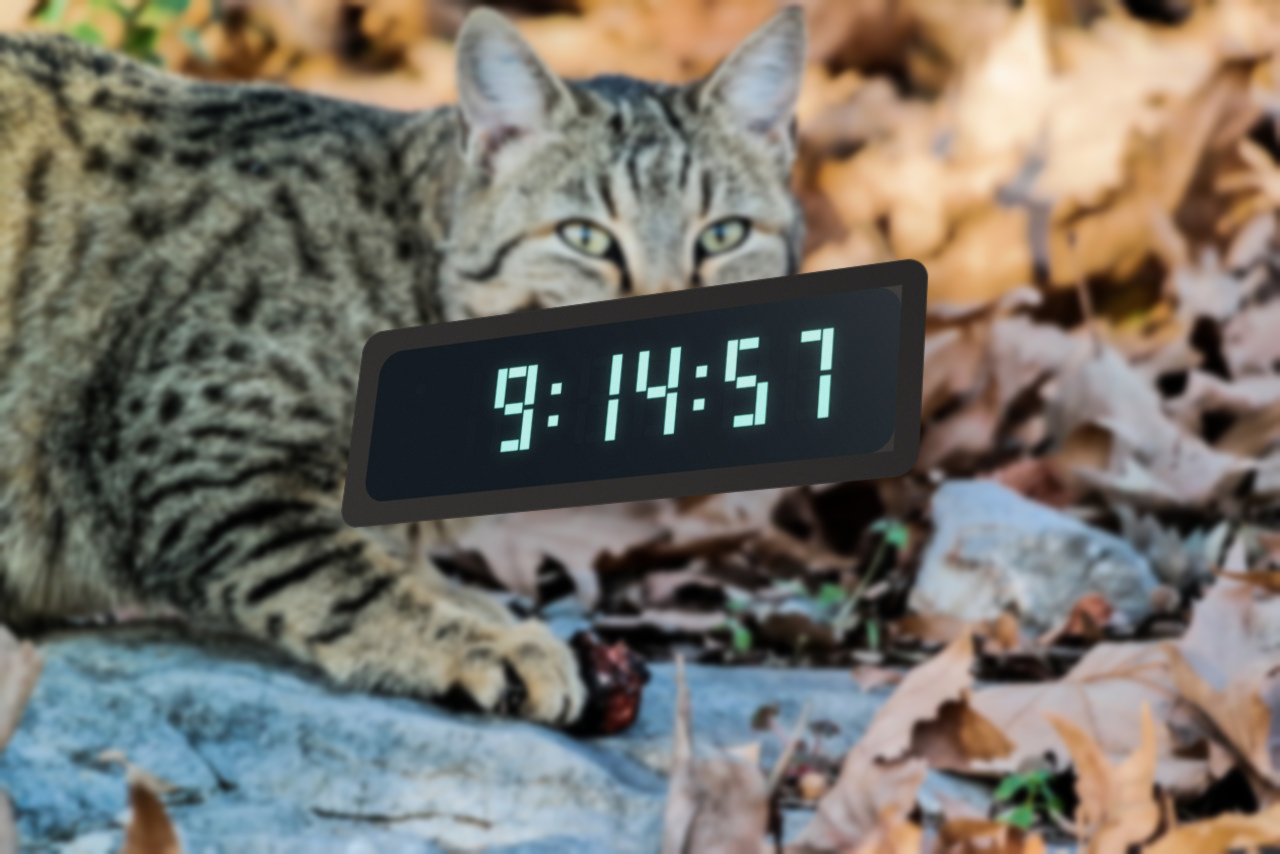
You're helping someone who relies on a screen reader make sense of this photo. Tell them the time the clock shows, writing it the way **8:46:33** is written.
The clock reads **9:14:57**
